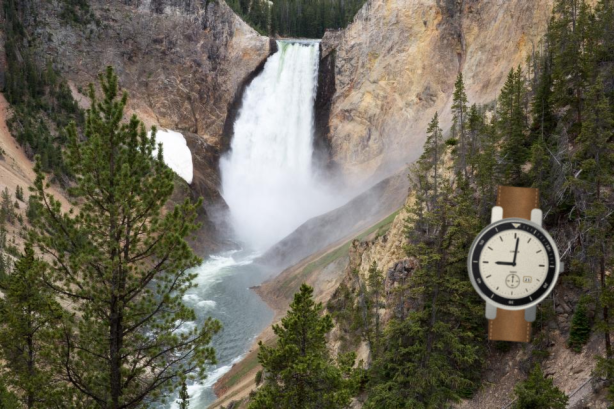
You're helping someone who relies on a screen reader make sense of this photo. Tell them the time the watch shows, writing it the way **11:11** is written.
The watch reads **9:01**
